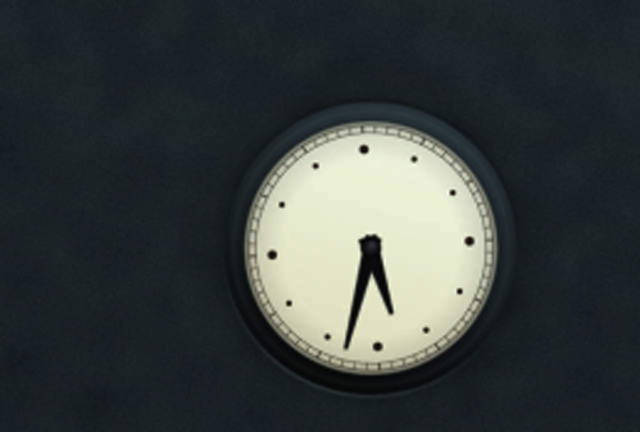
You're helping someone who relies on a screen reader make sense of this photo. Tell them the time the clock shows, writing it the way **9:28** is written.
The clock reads **5:33**
